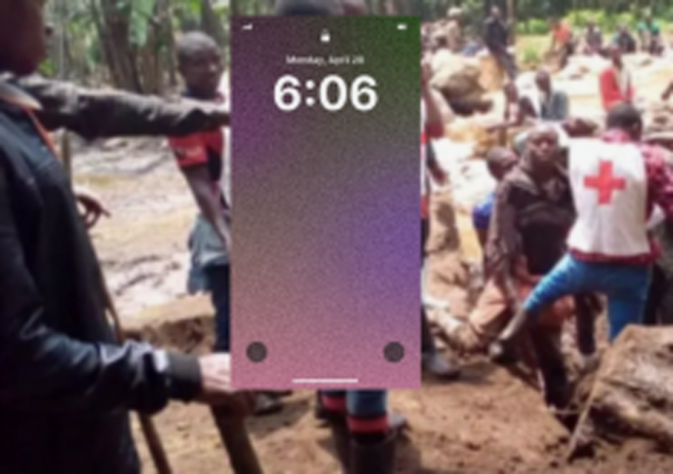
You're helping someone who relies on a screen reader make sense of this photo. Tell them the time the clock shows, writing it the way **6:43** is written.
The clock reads **6:06**
